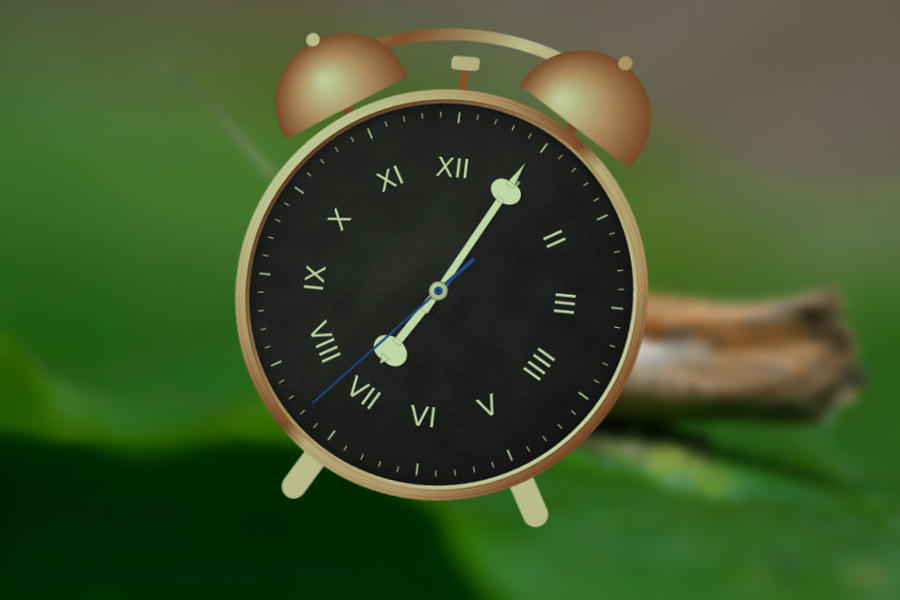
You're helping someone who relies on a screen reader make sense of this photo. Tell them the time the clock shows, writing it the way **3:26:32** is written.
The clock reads **7:04:37**
